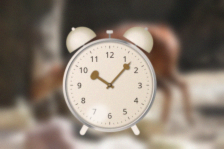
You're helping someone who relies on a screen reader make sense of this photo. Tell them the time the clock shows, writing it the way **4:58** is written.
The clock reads **10:07**
